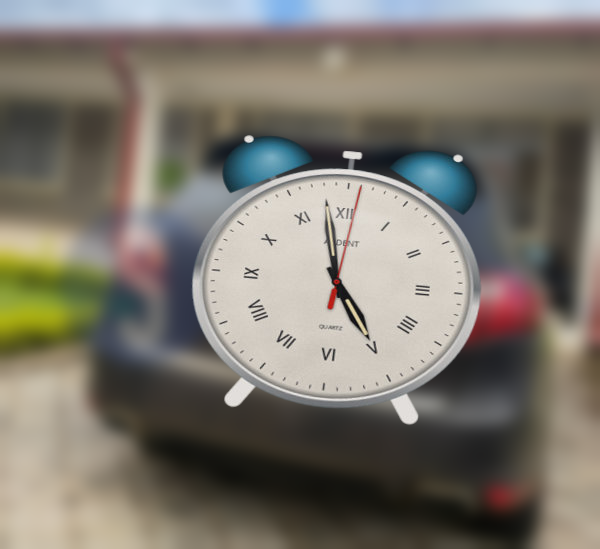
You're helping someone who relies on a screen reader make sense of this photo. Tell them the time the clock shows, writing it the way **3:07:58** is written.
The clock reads **4:58:01**
